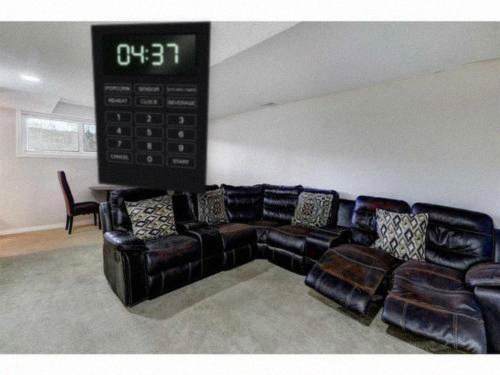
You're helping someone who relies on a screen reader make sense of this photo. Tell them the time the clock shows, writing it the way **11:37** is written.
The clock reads **4:37**
